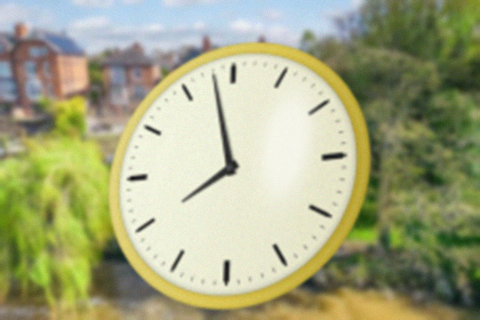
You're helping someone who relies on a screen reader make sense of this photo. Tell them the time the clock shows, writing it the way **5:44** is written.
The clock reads **7:58**
